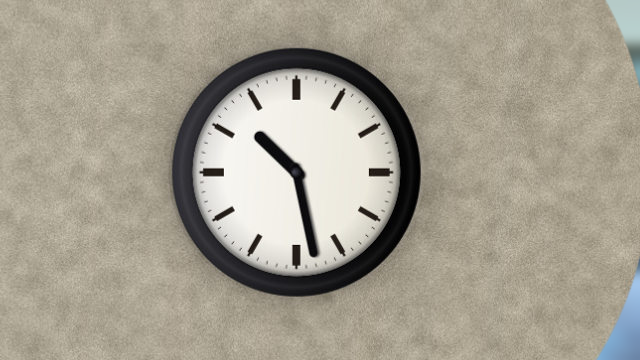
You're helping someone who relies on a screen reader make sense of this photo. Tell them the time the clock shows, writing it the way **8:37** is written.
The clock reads **10:28**
